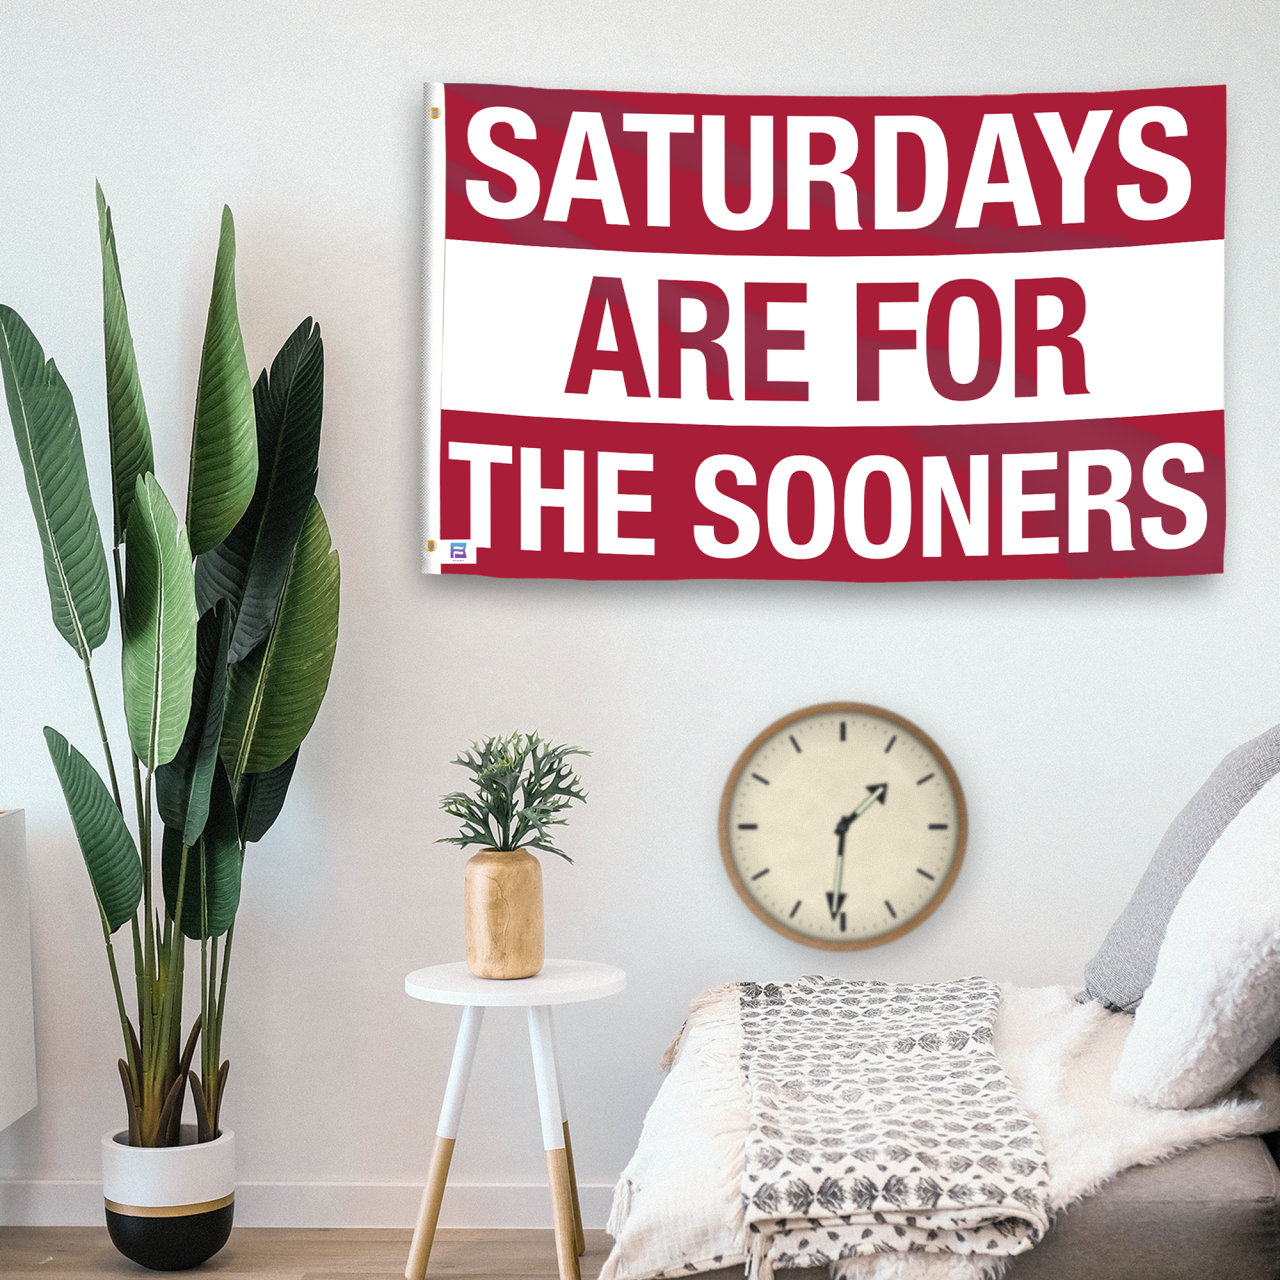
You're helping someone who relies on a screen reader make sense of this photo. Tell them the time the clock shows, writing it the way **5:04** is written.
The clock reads **1:31**
